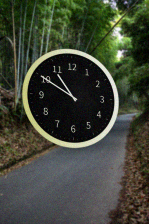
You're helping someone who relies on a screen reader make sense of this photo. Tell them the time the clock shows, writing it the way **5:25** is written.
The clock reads **10:50**
